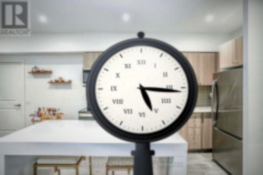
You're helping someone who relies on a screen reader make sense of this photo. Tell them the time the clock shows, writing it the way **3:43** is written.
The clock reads **5:16**
